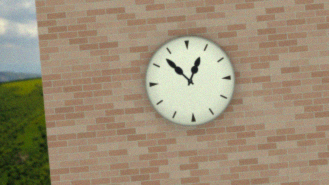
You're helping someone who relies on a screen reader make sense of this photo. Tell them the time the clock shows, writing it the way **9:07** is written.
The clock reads **12:53**
